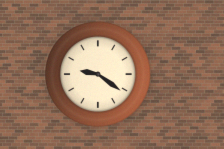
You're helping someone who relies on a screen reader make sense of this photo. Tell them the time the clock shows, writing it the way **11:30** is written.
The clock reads **9:21**
